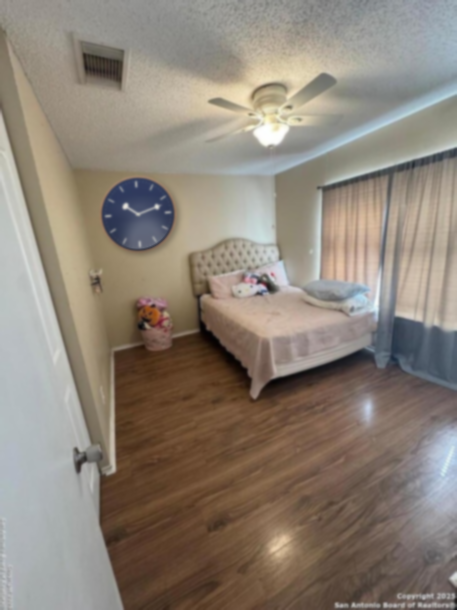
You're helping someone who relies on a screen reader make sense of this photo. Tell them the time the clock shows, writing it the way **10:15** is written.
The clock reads **10:12**
